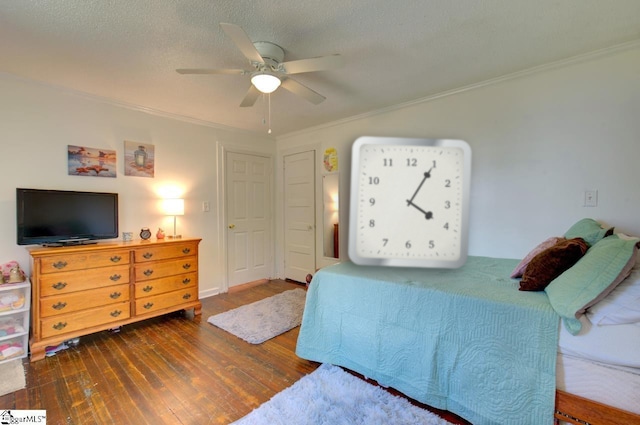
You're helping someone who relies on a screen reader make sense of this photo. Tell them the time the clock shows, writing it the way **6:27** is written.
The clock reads **4:05**
